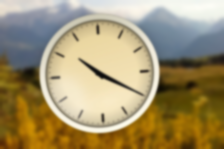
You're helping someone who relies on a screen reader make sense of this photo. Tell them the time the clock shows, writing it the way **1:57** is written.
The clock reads **10:20**
